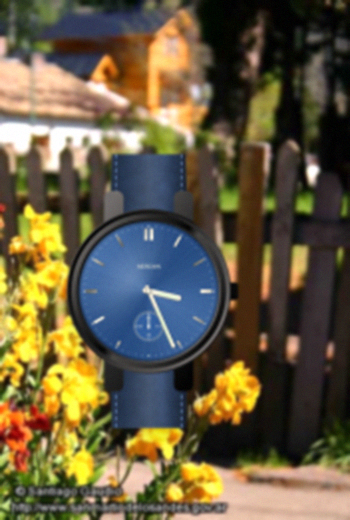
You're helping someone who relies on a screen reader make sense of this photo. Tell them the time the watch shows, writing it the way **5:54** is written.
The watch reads **3:26**
